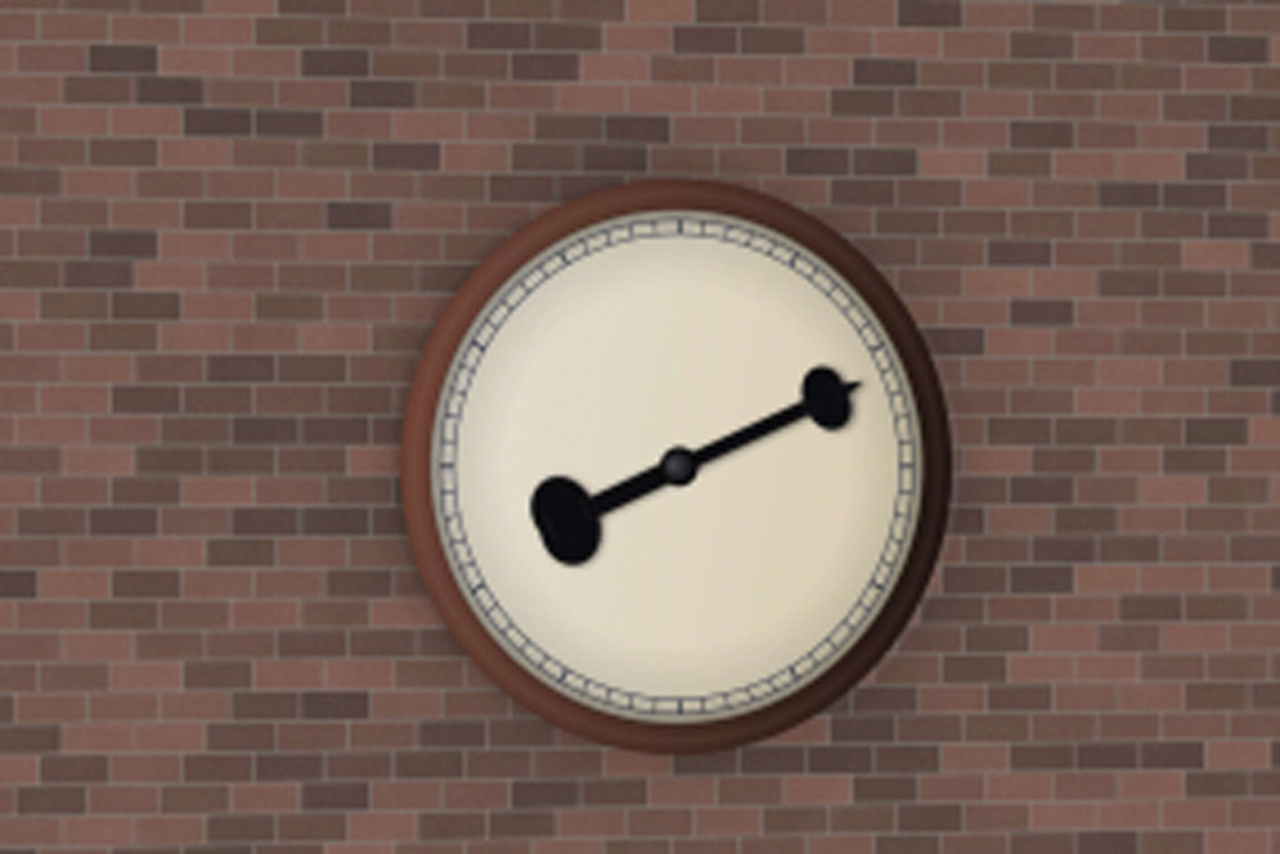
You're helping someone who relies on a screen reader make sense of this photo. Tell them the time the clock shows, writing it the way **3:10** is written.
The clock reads **8:11**
